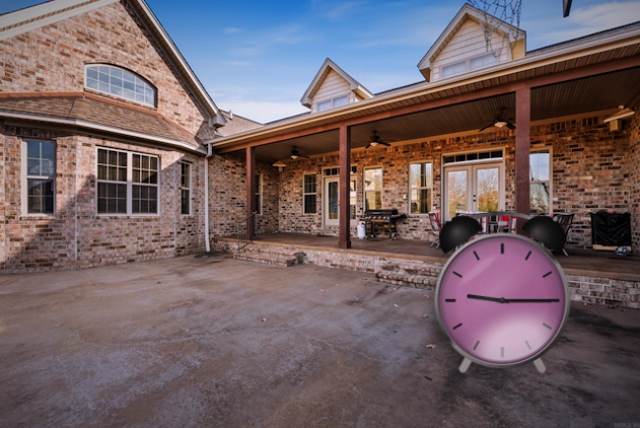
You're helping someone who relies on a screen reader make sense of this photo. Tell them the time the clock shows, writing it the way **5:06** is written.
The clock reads **9:15**
